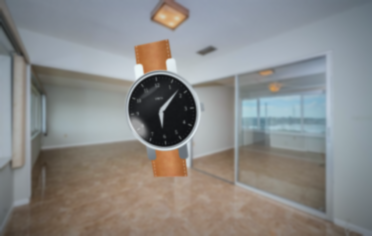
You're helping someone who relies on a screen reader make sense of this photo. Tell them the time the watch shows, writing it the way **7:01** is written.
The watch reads **6:08**
